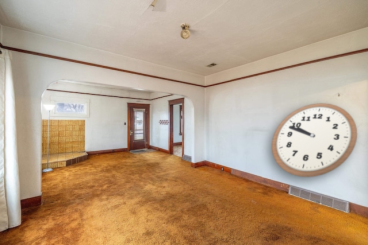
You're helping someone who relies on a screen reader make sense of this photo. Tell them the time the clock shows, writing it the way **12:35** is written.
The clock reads **9:48**
